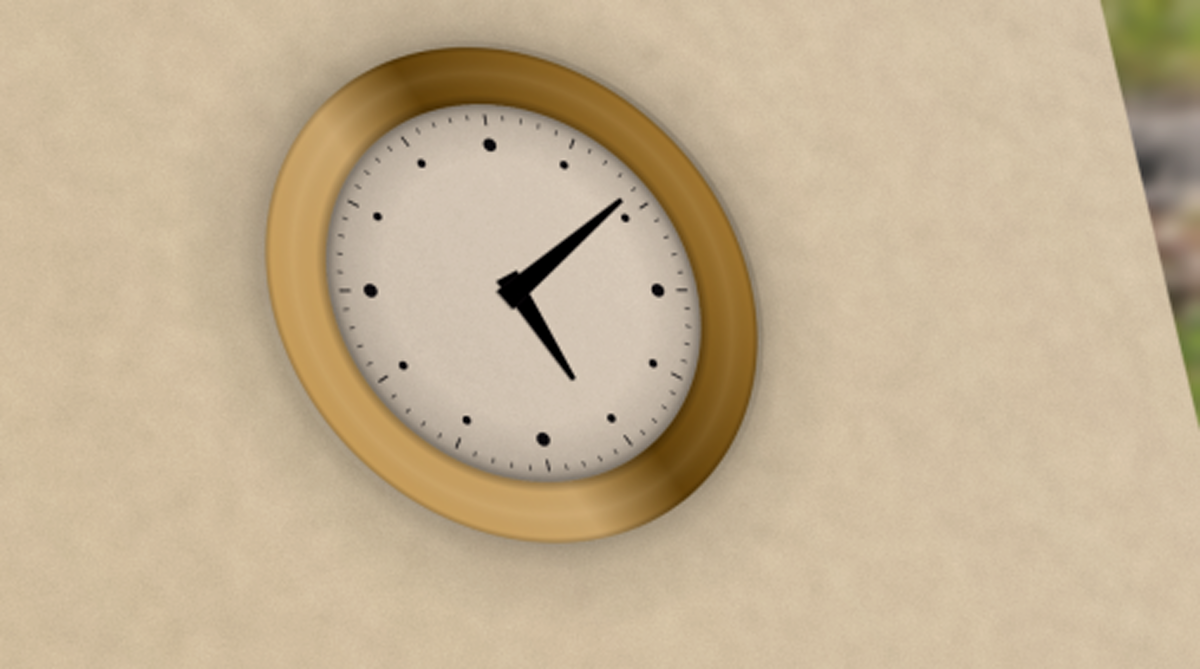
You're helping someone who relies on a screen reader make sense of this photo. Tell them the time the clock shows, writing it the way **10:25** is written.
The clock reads **5:09**
